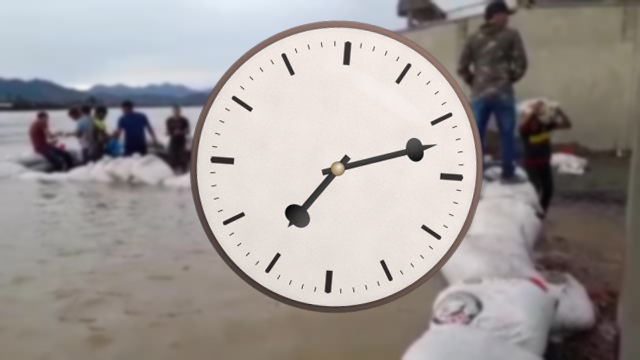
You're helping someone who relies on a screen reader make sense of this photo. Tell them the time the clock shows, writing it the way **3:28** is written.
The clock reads **7:12**
